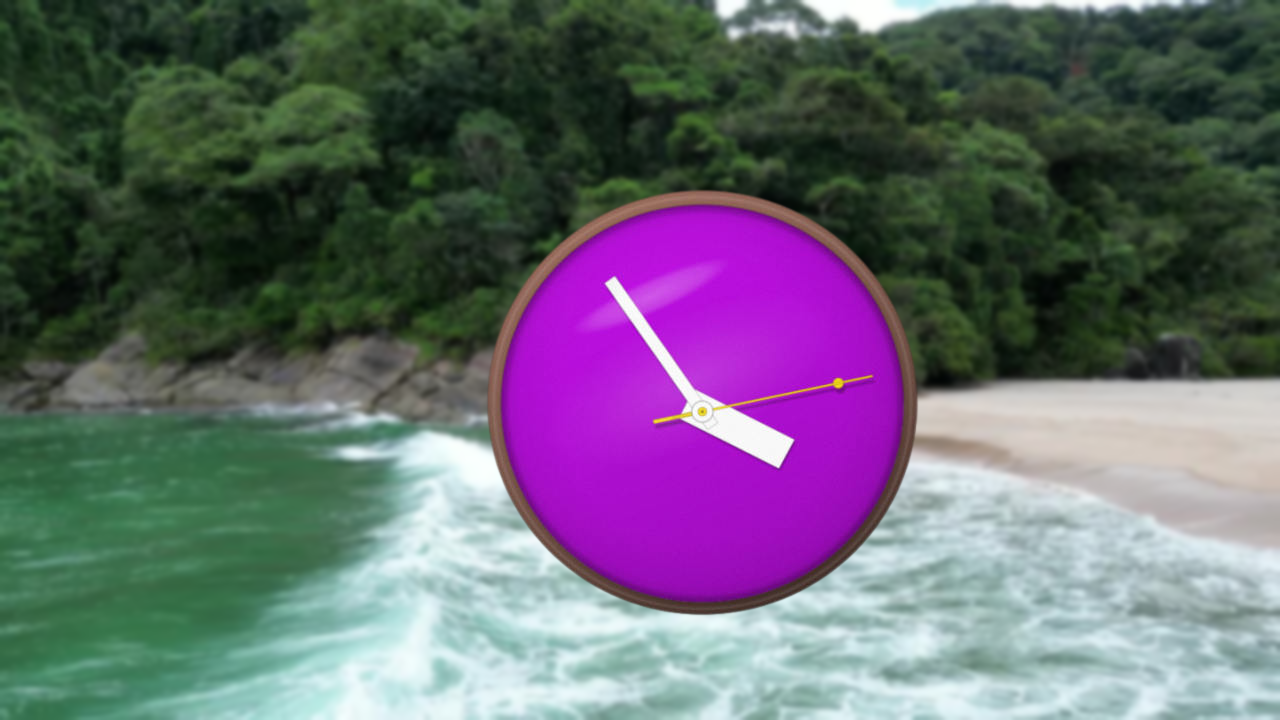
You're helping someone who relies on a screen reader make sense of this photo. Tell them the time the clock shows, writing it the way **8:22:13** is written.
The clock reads **3:54:13**
